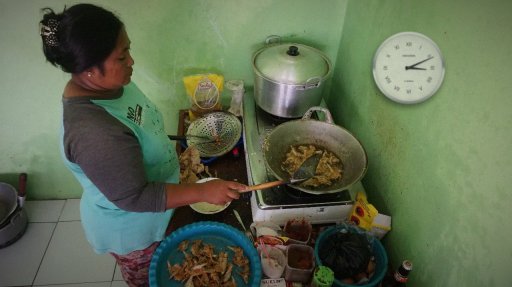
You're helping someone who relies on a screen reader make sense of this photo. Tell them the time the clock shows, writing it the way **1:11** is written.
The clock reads **3:11**
